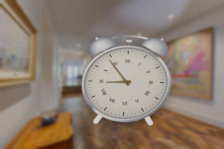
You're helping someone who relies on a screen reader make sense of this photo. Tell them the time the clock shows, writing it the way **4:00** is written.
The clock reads **8:54**
